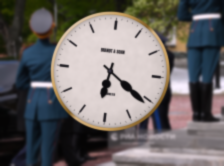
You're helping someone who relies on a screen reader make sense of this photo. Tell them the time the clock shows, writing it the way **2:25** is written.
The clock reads **6:21**
